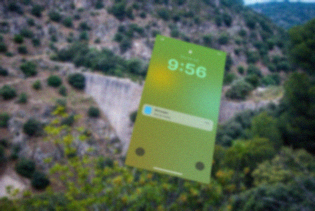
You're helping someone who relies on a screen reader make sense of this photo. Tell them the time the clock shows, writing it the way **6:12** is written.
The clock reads **9:56**
